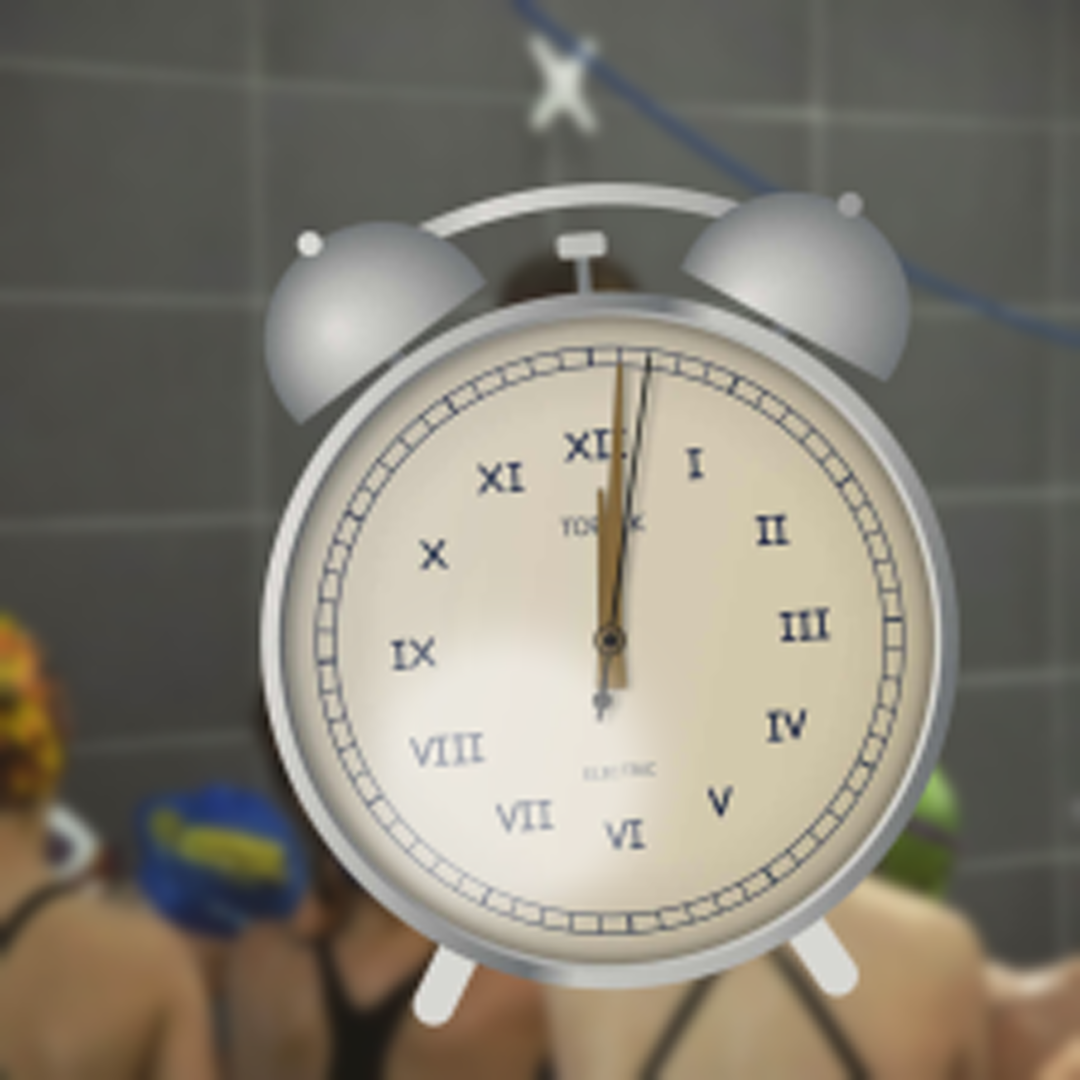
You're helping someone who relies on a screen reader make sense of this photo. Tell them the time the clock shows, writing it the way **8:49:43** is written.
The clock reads **12:01:02**
